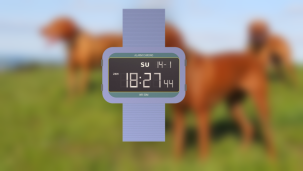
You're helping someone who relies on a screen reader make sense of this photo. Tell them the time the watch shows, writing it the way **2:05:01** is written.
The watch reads **18:27:44**
